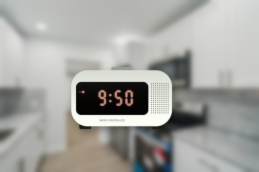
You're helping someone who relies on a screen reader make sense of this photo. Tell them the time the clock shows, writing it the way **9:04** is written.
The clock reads **9:50**
